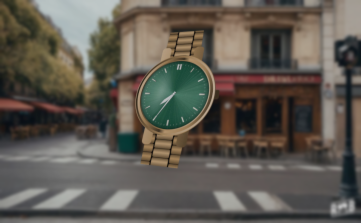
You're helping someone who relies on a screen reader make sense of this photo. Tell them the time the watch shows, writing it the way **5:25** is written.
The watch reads **7:35**
